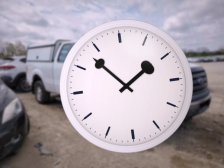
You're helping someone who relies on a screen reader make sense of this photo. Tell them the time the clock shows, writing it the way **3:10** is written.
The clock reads **1:53**
